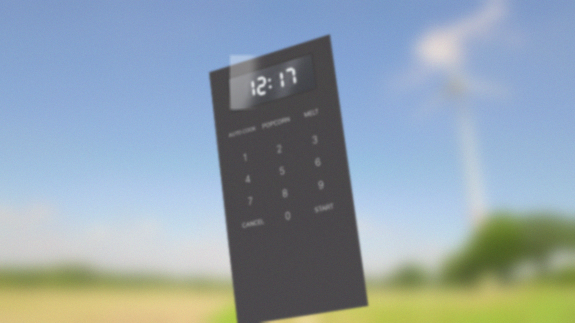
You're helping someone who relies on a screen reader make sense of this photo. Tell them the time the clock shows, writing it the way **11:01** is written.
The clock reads **12:17**
